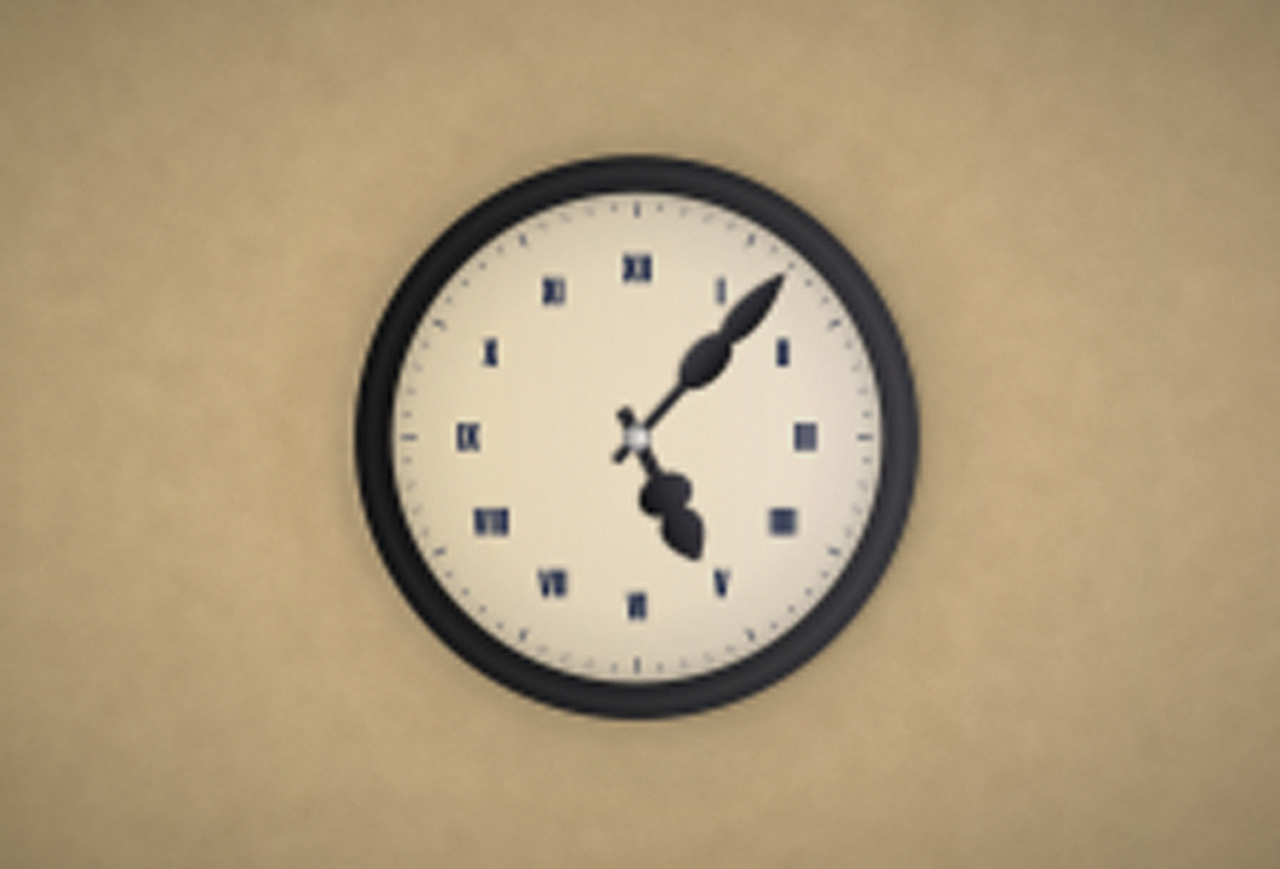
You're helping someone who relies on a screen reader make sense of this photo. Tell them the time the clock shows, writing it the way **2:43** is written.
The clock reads **5:07**
